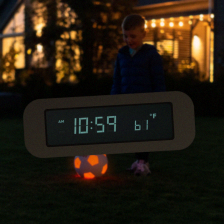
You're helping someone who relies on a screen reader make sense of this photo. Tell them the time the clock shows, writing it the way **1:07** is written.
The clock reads **10:59**
